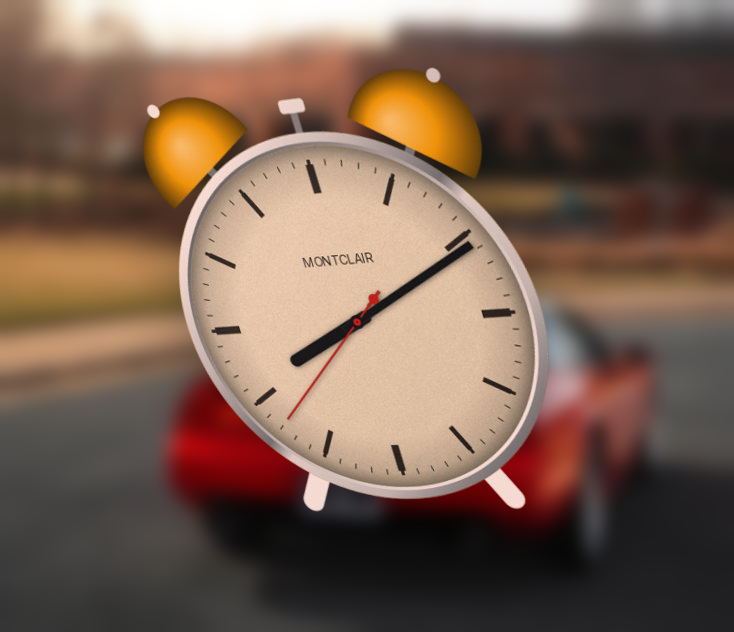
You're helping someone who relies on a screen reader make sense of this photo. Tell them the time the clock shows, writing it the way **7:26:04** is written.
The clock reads **8:10:38**
